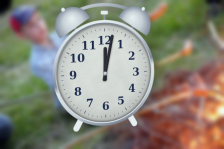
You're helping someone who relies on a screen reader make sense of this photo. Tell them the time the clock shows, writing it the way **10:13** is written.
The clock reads **12:02**
